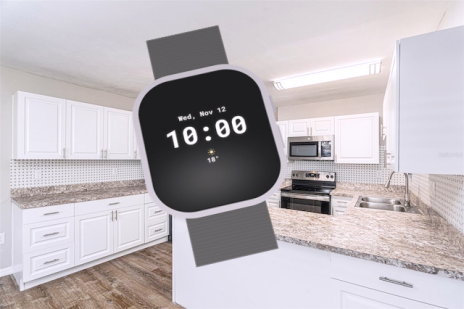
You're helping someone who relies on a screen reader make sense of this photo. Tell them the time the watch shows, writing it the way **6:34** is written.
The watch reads **10:00**
